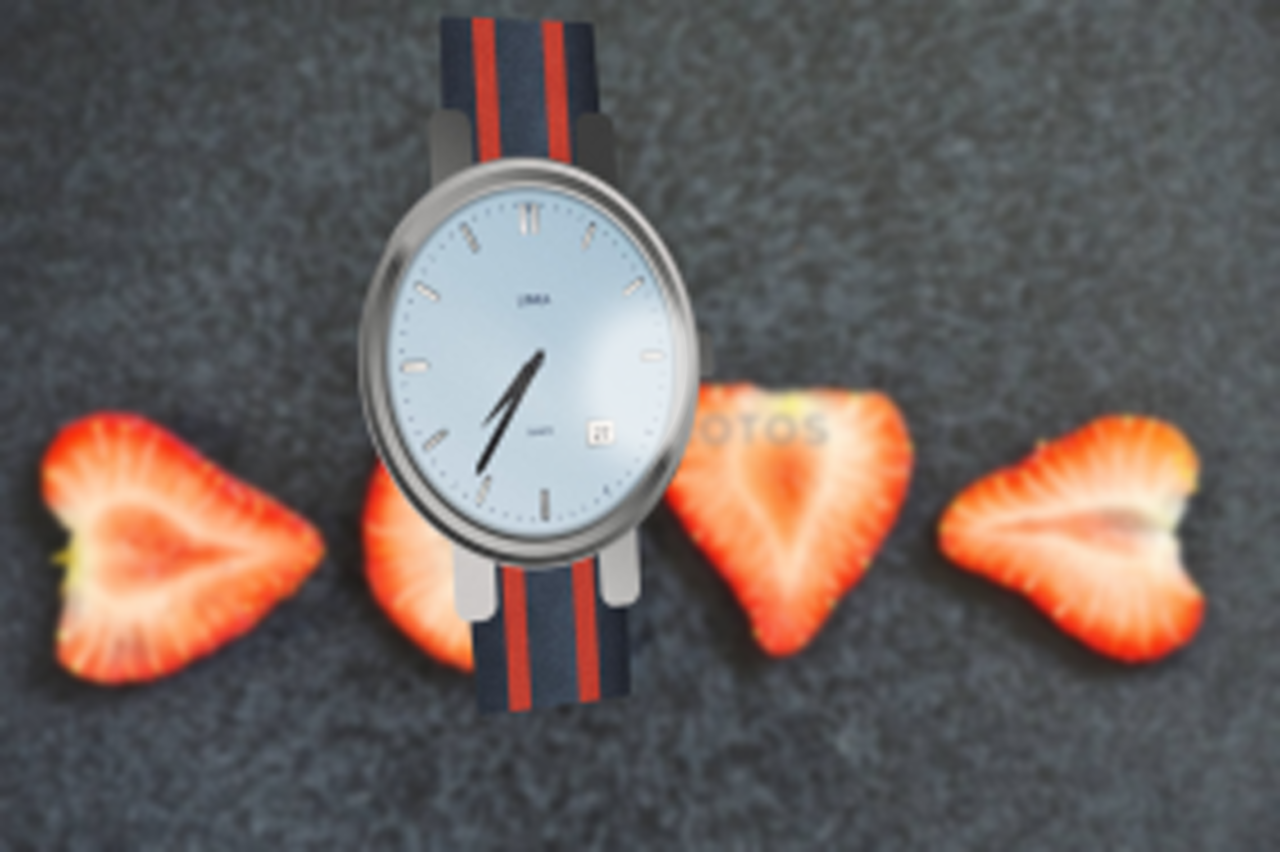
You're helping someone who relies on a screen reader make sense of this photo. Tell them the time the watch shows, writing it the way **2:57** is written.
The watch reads **7:36**
